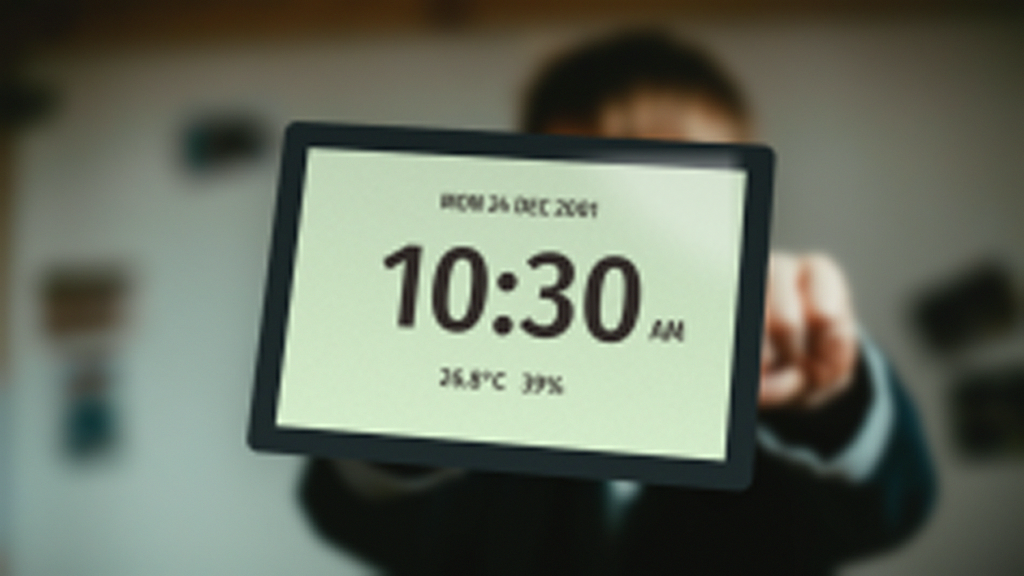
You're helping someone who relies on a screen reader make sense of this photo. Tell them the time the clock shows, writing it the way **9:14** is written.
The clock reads **10:30**
